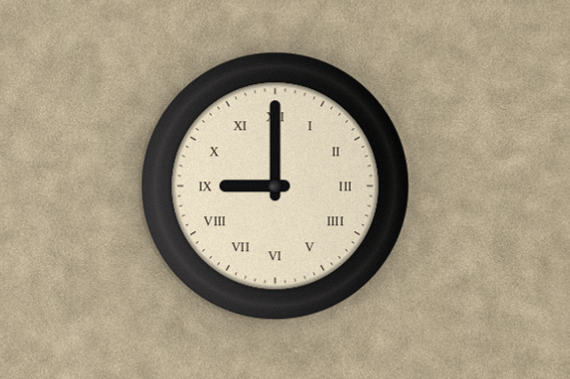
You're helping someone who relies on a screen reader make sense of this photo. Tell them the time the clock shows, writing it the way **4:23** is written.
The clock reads **9:00**
